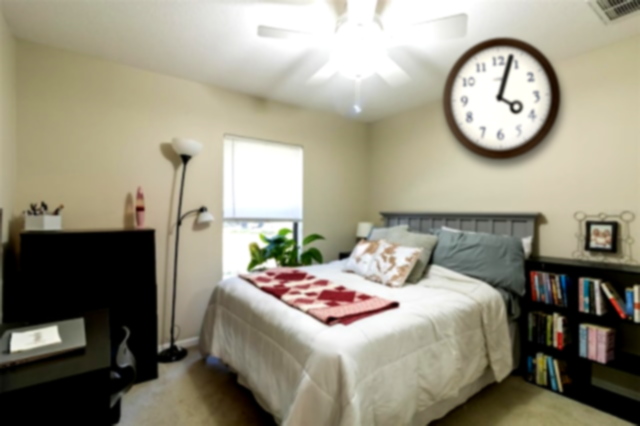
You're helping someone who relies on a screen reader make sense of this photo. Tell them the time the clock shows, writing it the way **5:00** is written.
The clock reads **4:03**
